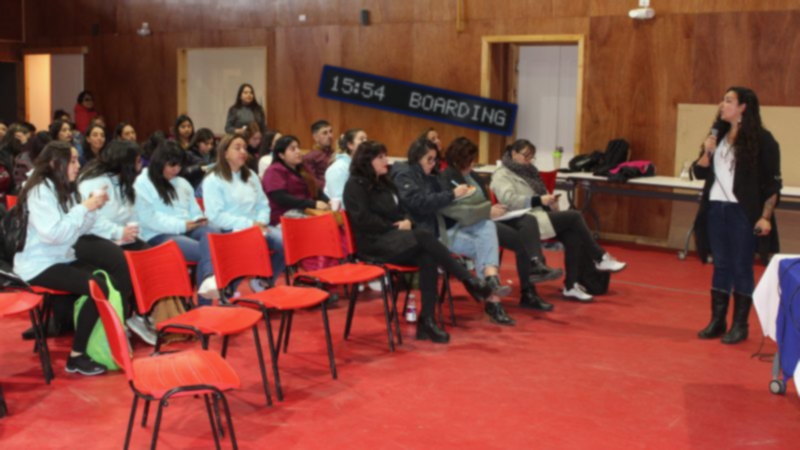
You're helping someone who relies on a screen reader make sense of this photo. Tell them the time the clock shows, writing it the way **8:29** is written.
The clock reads **15:54**
